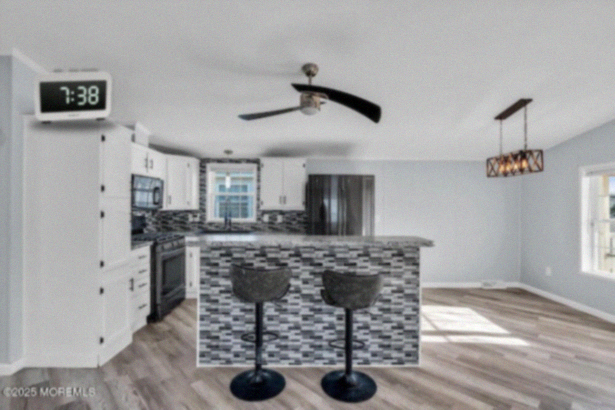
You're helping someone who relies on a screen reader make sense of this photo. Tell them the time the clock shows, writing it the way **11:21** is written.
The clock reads **7:38**
